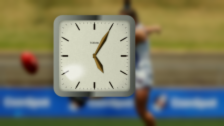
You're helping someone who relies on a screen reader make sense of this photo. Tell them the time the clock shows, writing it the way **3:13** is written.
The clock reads **5:05**
